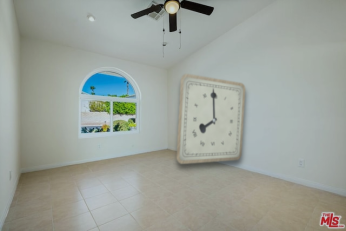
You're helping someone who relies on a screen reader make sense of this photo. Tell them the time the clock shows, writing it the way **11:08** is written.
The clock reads **7:59**
